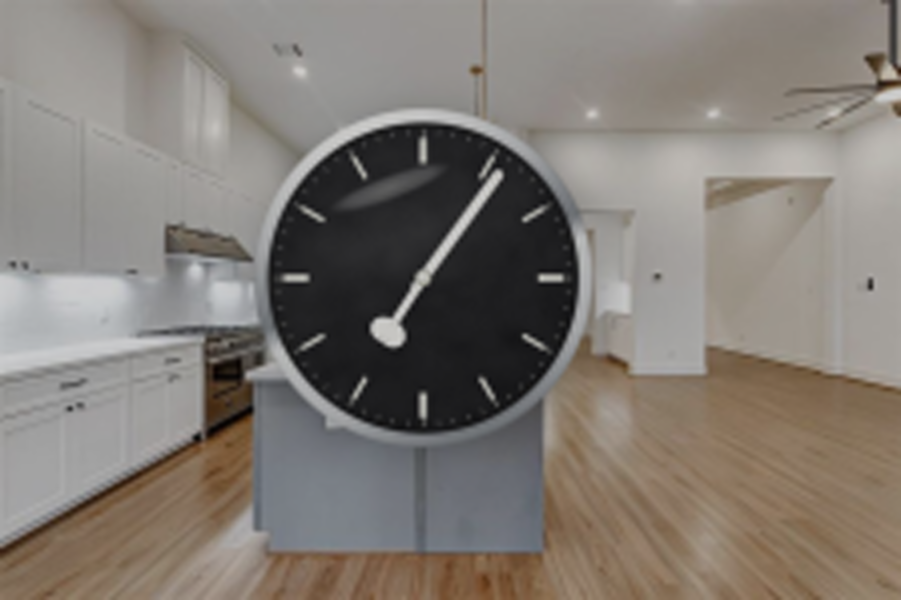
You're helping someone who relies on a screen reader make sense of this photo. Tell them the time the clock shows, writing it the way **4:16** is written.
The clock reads **7:06**
